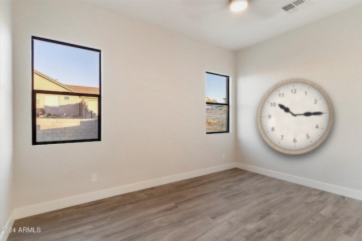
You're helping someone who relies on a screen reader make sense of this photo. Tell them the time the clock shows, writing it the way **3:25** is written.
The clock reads **10:15**
